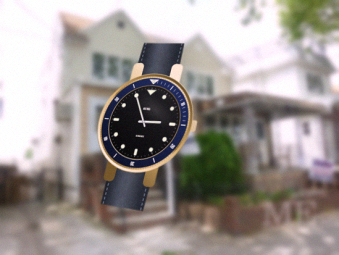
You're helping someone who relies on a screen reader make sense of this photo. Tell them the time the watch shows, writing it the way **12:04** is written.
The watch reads **2:55**
